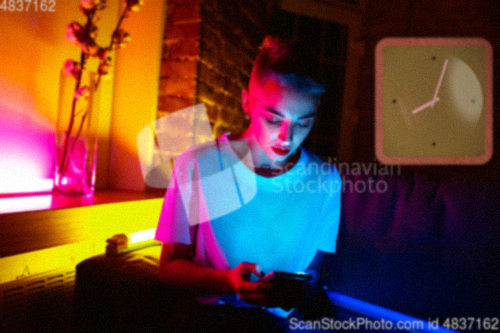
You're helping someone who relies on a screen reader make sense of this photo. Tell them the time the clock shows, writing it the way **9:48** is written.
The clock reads **8:03**
